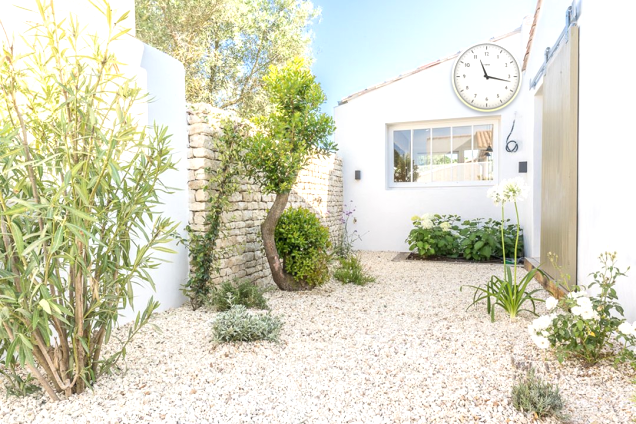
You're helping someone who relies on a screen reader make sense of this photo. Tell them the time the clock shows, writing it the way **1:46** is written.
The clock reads **11:17**
